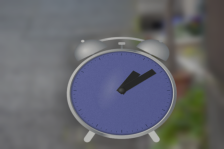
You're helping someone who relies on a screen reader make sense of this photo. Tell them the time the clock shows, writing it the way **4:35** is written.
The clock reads **1:09**
